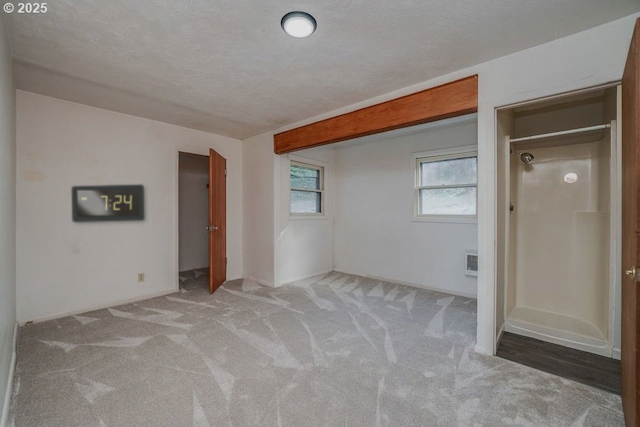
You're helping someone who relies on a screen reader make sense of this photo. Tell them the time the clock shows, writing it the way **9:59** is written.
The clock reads **7:24**
